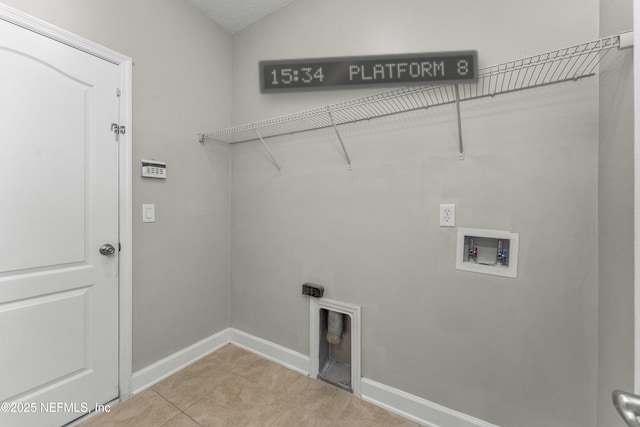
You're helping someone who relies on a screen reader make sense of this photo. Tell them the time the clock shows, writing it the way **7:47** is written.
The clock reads **15:34**
